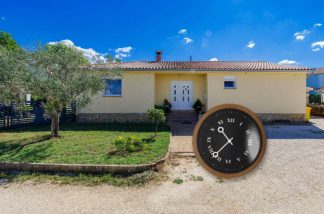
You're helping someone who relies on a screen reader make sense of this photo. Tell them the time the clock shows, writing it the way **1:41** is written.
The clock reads **10:37**
